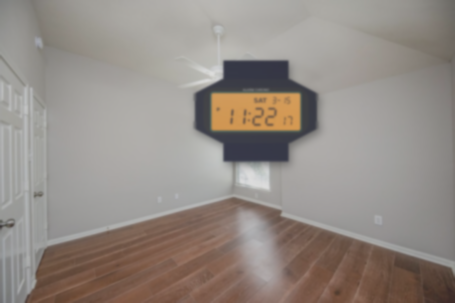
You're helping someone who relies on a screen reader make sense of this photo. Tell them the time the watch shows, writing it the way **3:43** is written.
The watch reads **11:22**
